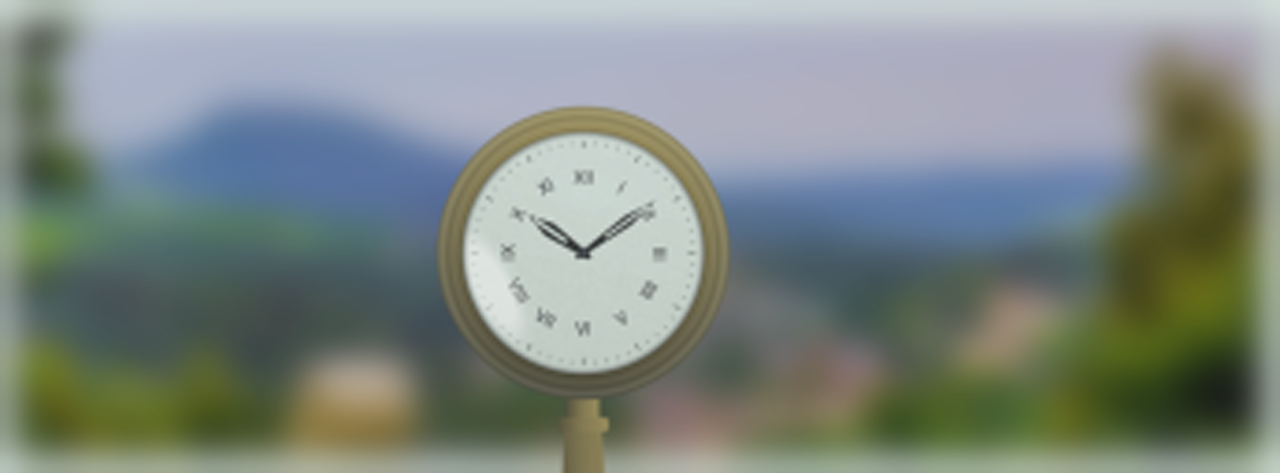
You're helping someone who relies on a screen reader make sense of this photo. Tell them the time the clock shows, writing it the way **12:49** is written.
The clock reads **10:09**
